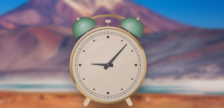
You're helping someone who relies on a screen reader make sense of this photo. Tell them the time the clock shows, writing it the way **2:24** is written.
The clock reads **9:07**
